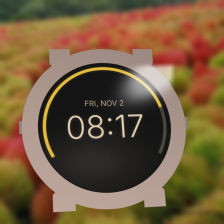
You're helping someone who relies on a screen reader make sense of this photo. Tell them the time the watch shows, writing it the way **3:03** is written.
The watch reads **8:17**
